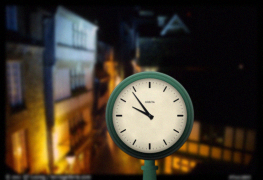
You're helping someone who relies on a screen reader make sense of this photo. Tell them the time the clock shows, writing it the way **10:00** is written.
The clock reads **9:54**
